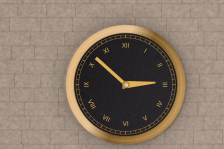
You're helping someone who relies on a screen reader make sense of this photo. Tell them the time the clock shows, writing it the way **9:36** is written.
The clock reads **2:52**
